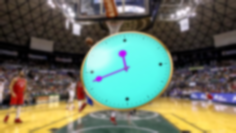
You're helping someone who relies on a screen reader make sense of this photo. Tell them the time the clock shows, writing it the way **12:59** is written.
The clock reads **11:42**
